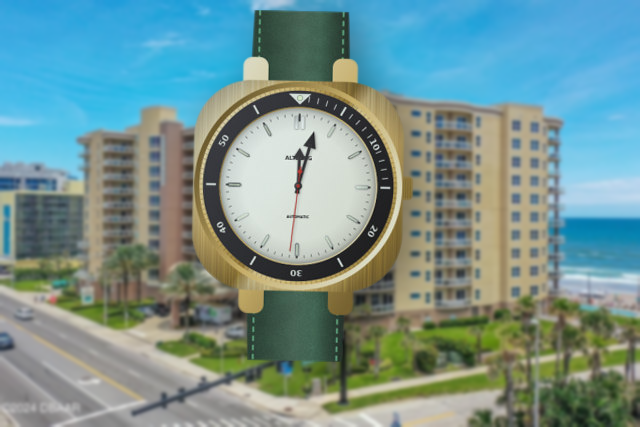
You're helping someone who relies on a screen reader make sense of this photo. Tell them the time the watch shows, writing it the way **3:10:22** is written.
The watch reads **12:02:31**
